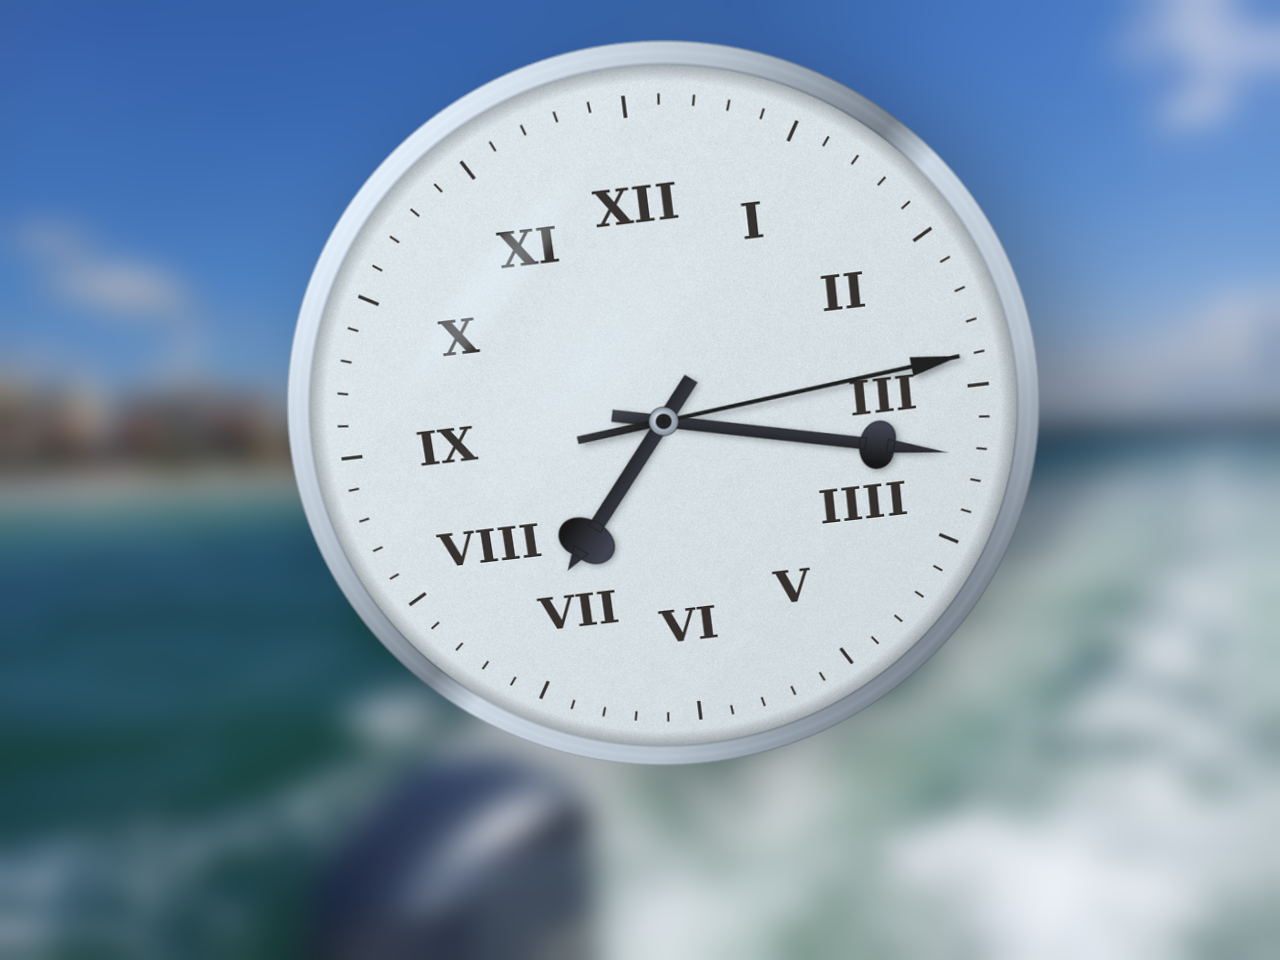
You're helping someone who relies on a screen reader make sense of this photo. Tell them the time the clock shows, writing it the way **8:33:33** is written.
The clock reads **7:17:14**
